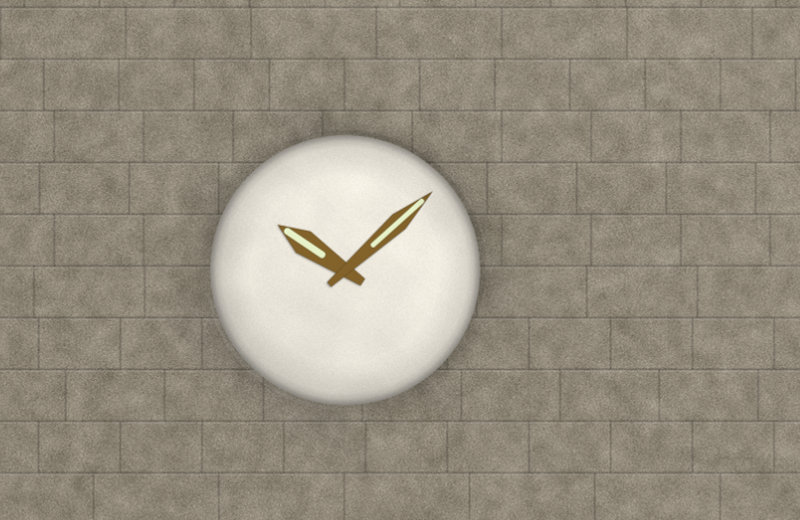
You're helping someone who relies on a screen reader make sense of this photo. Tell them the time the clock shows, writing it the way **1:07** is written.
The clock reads **10:08**
